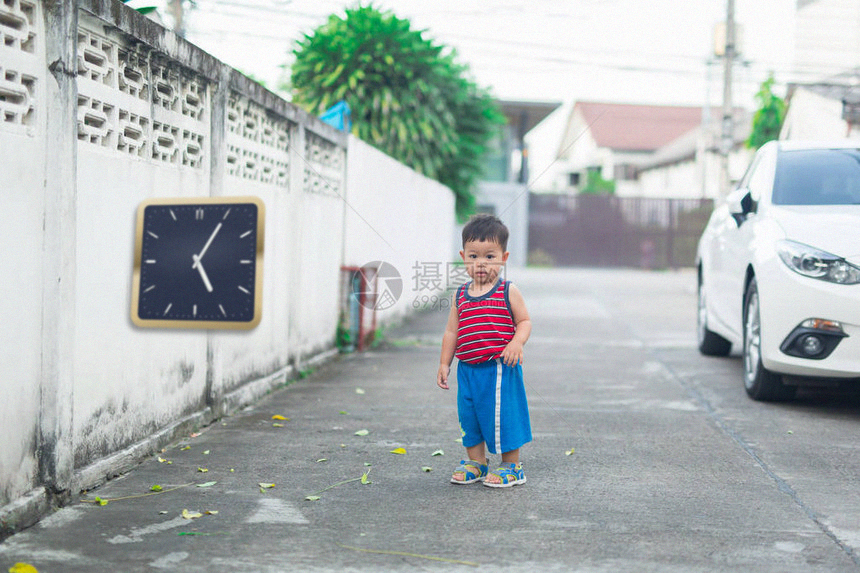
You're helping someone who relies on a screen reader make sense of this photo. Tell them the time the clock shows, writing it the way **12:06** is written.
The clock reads **5:05**
